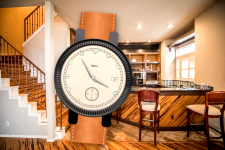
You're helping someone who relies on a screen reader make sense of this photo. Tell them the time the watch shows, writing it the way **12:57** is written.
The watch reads **3:54**
